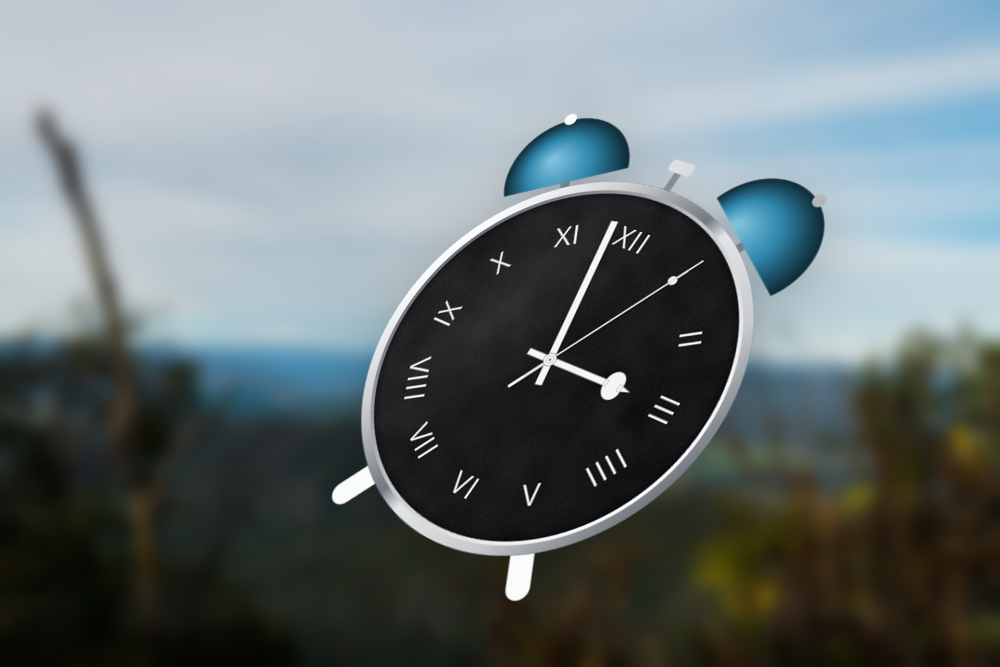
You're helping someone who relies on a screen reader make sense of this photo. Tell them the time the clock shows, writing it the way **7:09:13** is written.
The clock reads **2:58:05**
